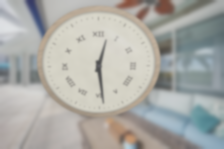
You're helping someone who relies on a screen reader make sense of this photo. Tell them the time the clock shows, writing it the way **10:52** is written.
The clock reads **12:29**
